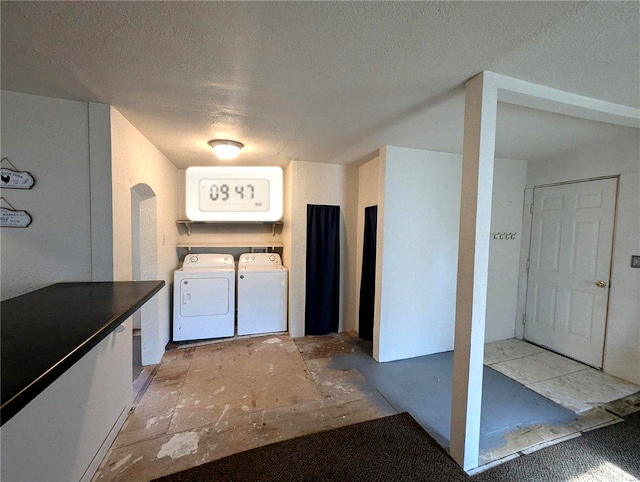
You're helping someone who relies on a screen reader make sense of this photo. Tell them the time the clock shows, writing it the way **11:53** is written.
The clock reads **9:47**
